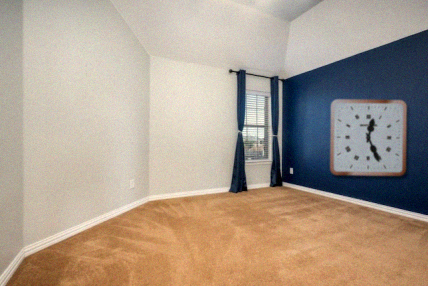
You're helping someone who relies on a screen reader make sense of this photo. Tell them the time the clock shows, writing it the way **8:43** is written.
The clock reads **12:26**
